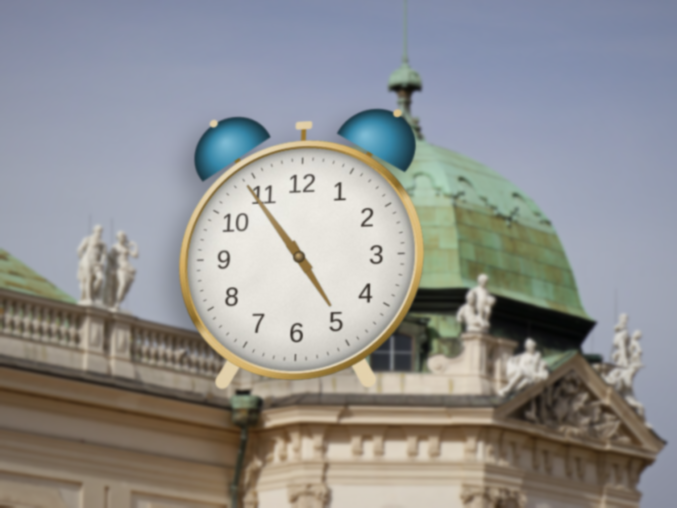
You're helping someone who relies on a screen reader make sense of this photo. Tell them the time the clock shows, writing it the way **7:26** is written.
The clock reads **4:54**
